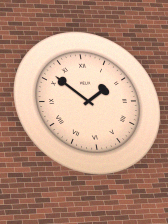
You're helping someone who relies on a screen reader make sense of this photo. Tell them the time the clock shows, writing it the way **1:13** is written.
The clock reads **1:52**
